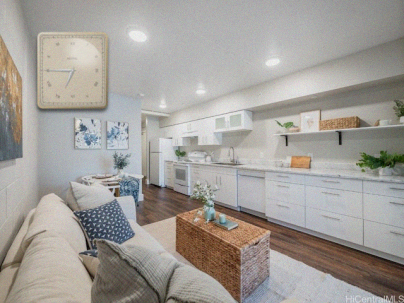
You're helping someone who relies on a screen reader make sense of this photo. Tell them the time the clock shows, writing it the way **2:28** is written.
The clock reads **6:45**
